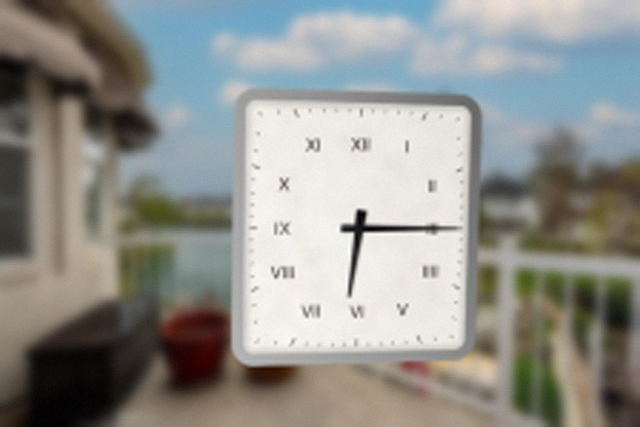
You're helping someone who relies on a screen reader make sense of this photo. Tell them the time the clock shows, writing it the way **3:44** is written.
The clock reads **6:15**
